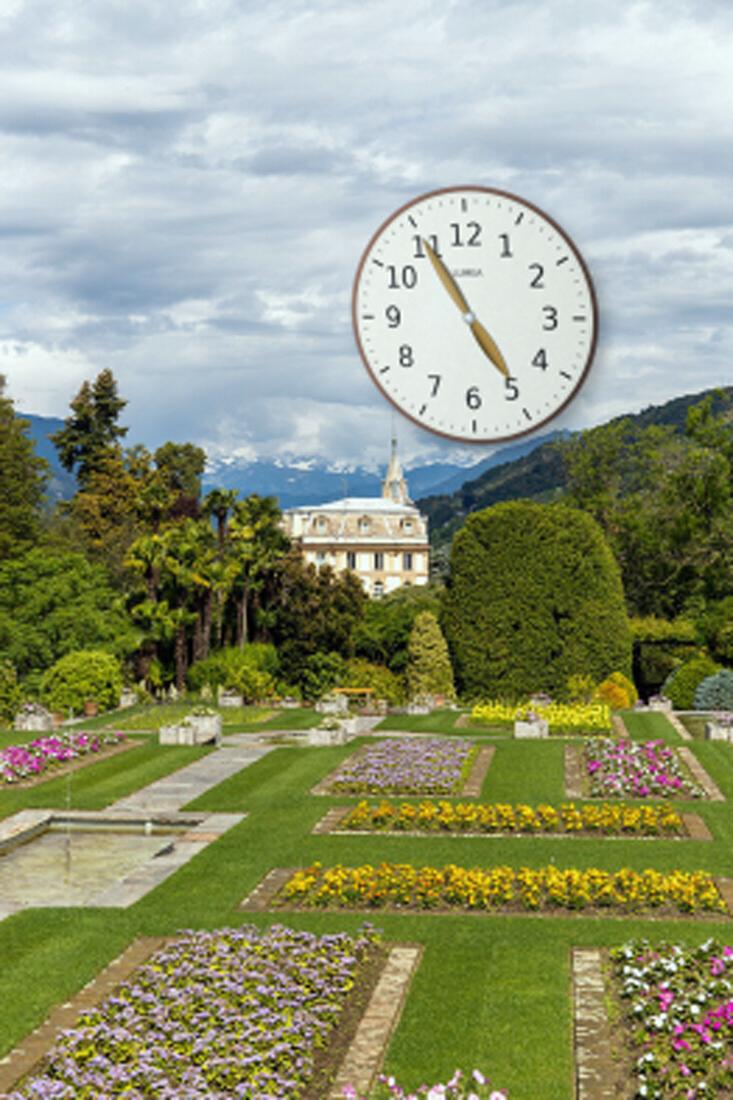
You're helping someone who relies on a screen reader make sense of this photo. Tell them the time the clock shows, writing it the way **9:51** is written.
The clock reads **4:55**
